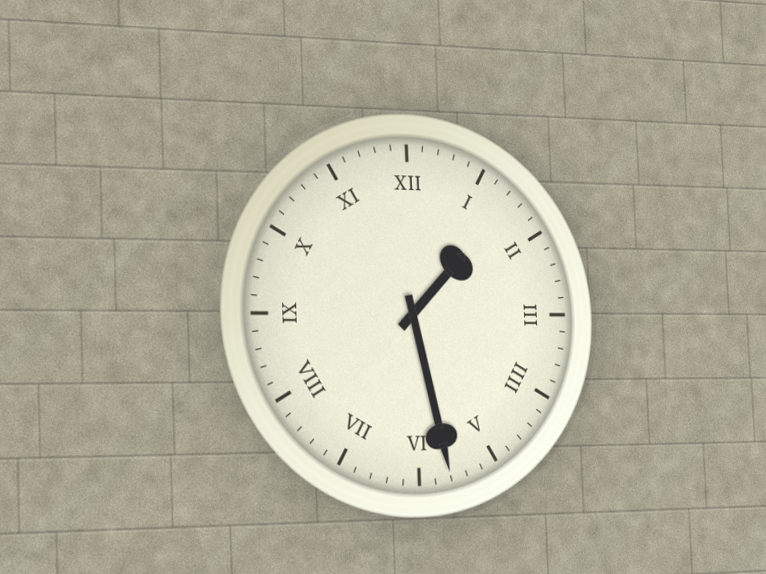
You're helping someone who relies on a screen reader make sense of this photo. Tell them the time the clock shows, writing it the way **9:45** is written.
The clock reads **1:28**
